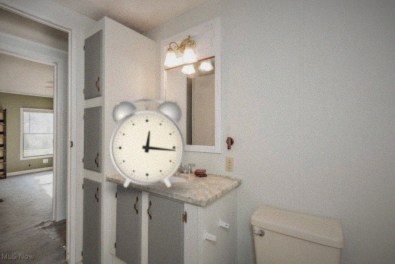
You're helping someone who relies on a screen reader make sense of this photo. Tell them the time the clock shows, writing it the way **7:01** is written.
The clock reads **12:16**
